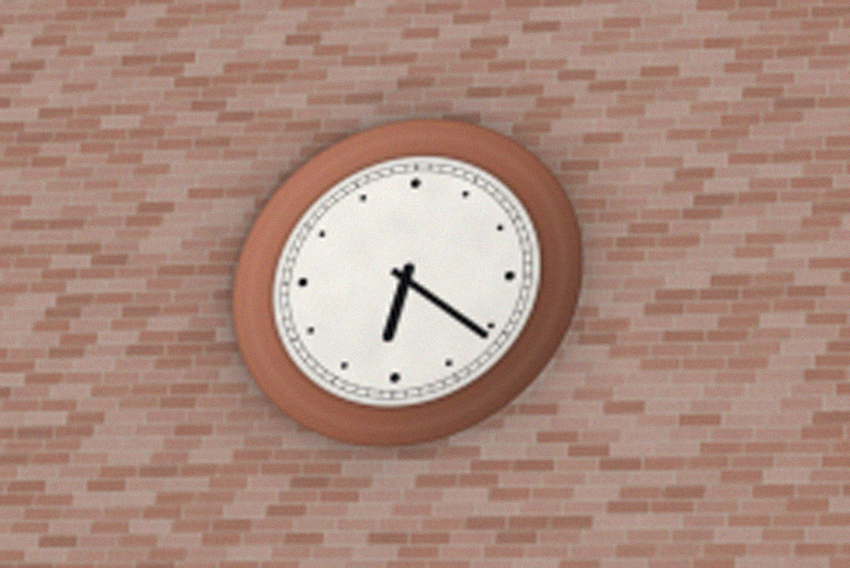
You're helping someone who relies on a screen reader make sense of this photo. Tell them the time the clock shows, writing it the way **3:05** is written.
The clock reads **6:21**
